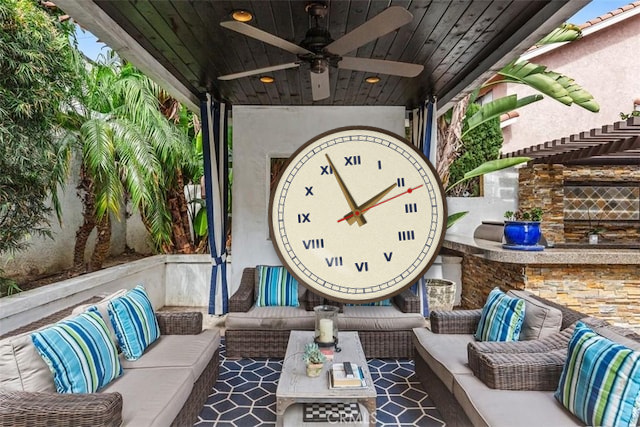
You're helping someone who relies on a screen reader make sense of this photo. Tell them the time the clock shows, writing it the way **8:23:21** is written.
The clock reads **1:56:12**
